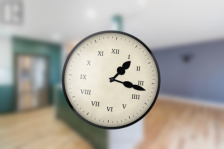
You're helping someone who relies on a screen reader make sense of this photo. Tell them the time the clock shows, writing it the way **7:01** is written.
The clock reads **1:17**
